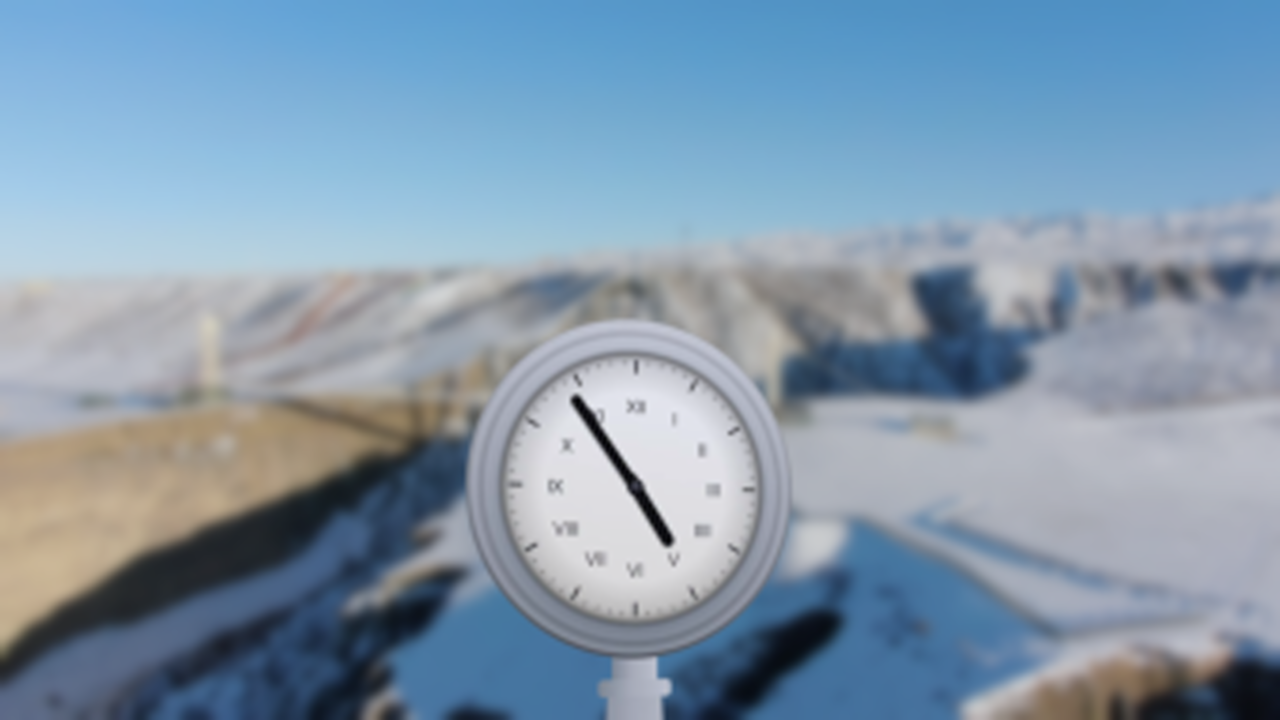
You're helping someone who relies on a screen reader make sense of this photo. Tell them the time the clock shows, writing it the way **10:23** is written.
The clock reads **4:54**
